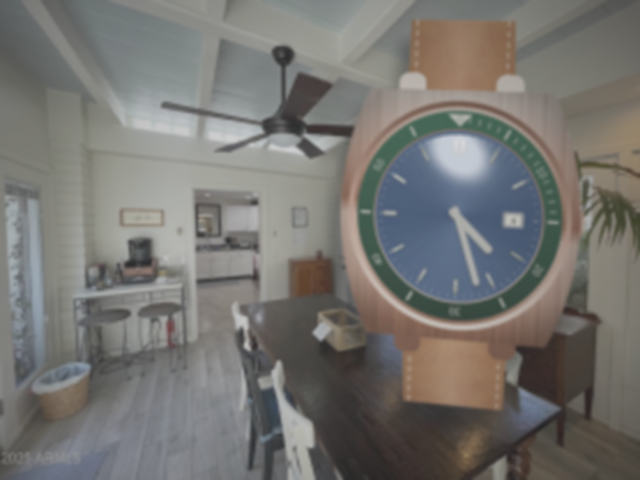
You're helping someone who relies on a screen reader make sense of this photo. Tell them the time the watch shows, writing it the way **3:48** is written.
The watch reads **4:27**
